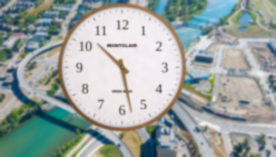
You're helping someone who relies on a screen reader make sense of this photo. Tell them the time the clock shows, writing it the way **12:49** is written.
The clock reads **10:28**
